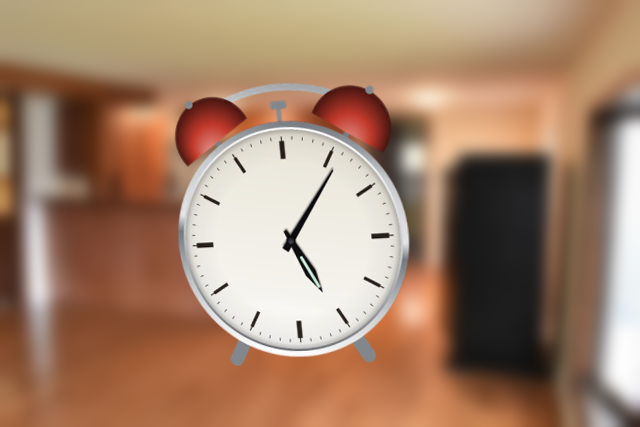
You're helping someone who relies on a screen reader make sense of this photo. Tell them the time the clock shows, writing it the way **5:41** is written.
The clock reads **5:06**
